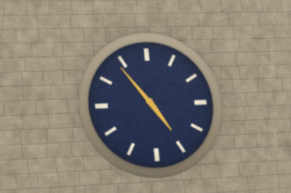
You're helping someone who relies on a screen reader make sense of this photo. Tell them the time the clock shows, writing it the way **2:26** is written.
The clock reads **4:54**
